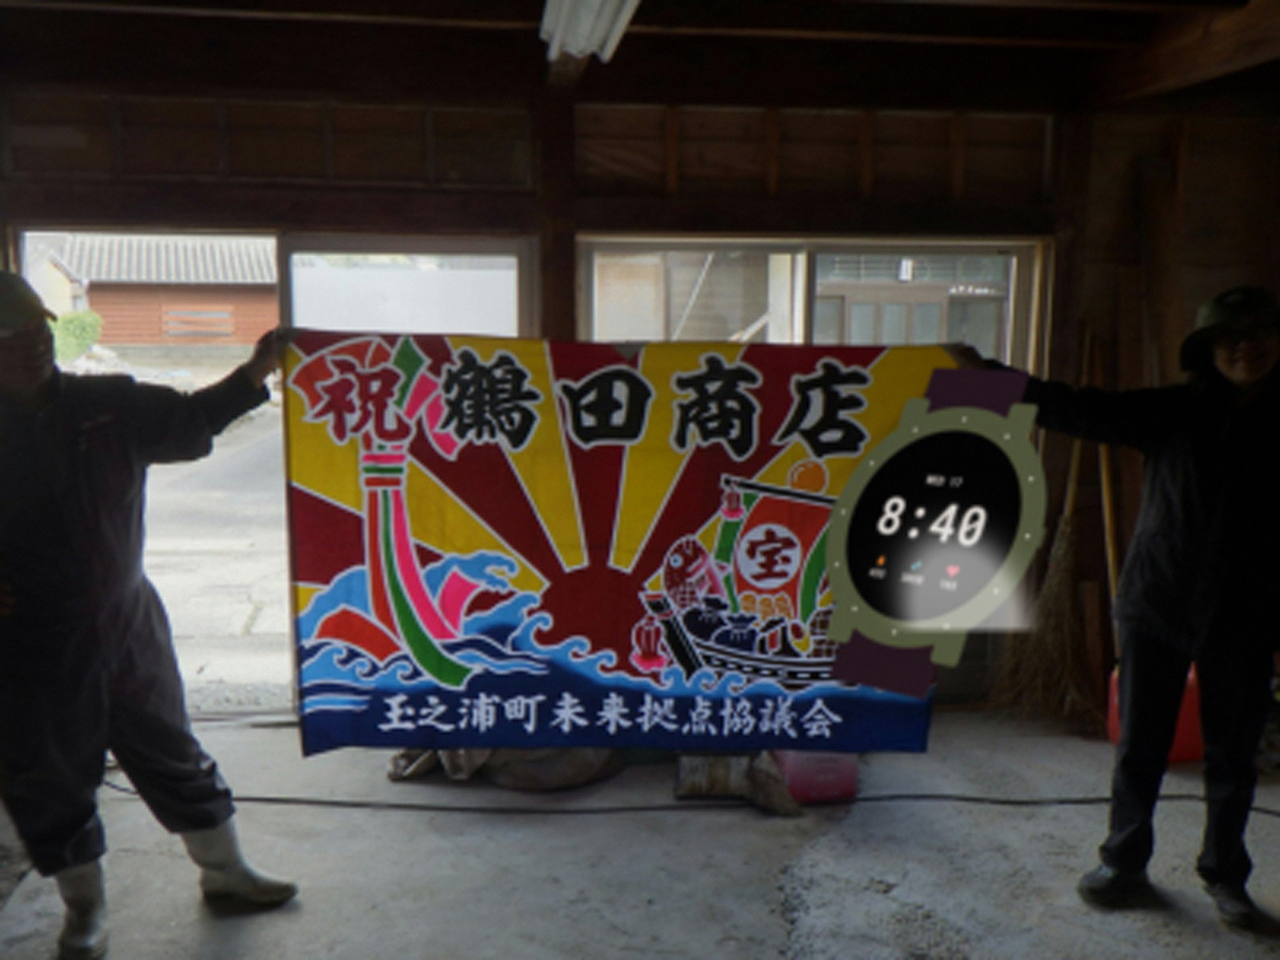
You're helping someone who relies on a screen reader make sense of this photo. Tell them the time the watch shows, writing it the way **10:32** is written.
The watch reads **8:40**
